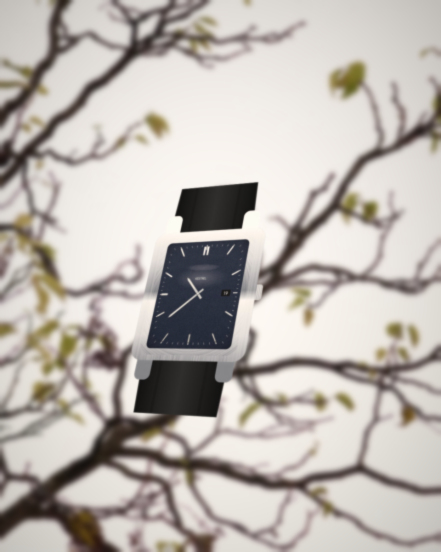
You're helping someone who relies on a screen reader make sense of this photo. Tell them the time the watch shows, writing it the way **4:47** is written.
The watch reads **10:38**
